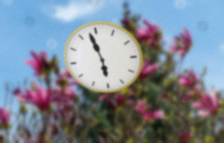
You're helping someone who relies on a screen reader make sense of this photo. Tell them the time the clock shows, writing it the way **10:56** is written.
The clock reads **5:58**
